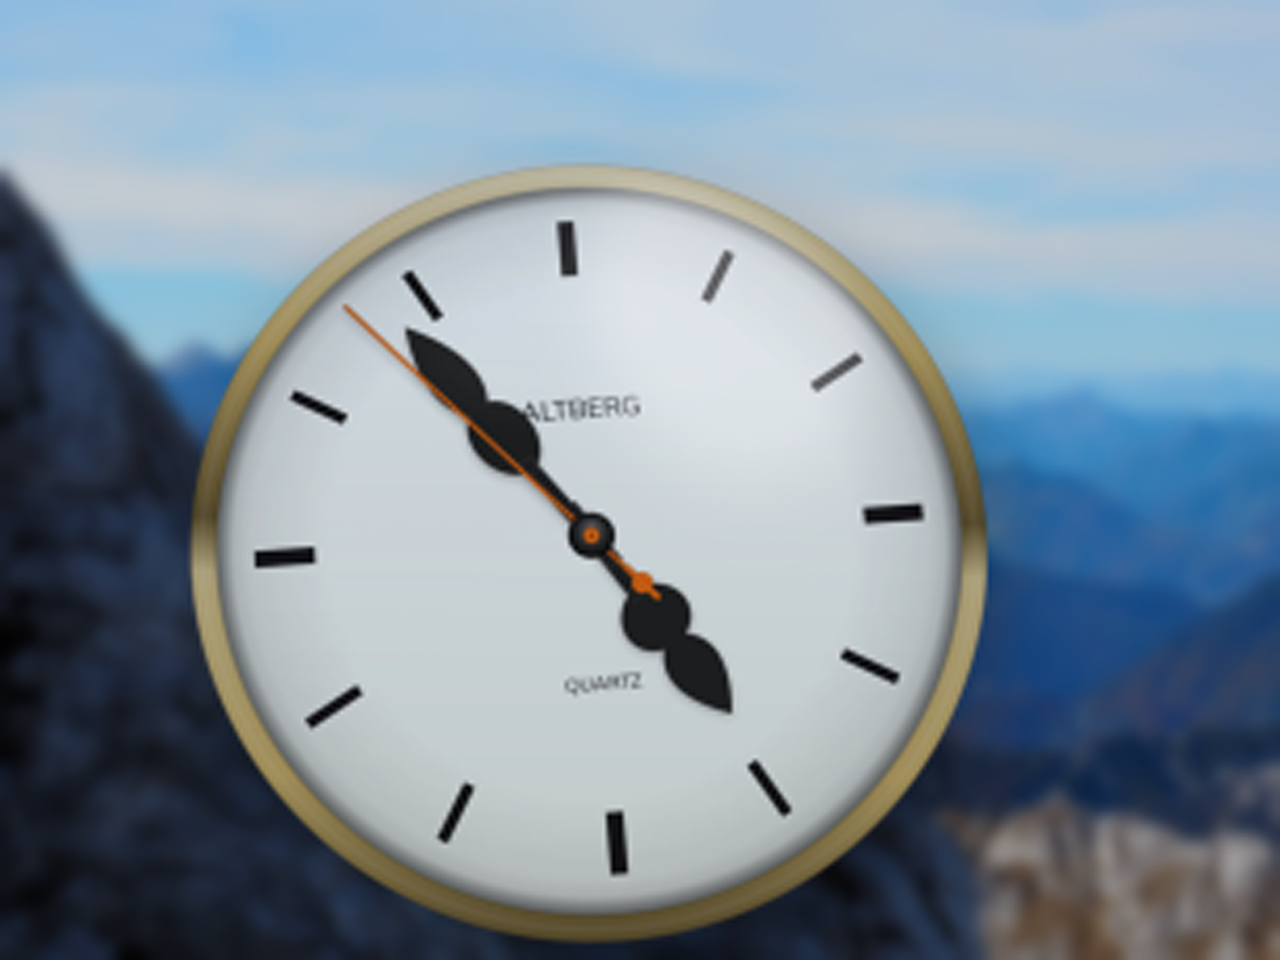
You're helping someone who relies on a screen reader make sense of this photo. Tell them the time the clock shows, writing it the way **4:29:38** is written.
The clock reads **4:53:53**
